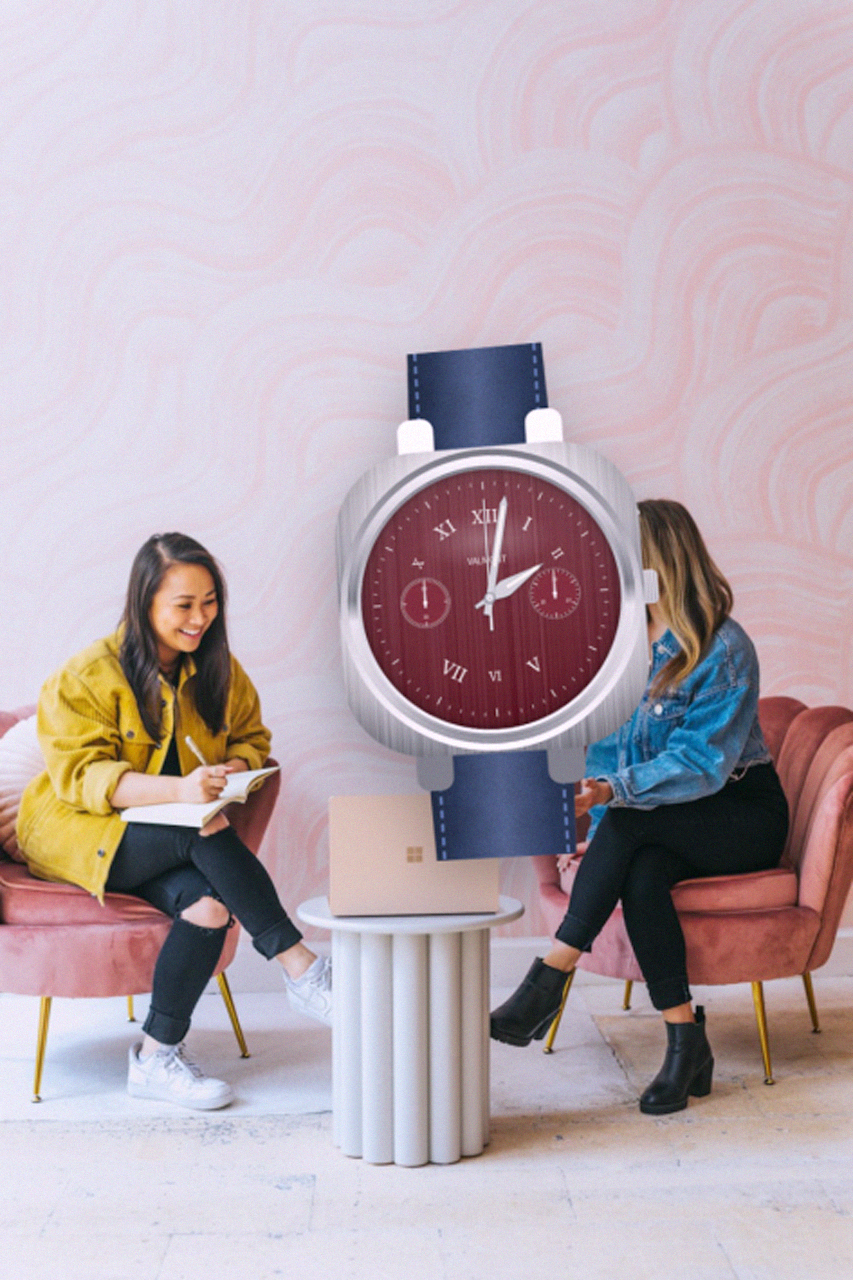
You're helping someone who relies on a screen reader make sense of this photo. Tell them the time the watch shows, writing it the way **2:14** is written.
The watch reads **2:02**
